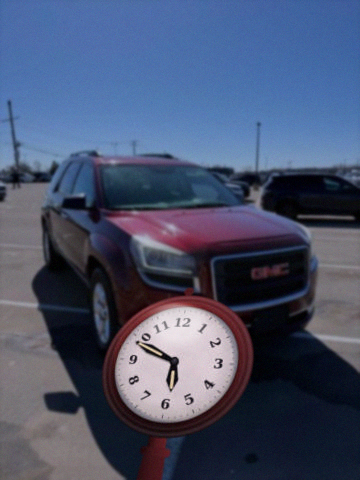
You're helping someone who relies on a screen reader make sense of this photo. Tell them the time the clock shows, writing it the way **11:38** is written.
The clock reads **5:49**
